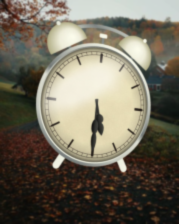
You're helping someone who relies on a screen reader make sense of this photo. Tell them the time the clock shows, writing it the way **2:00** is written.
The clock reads **5:30**
